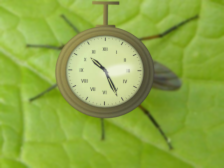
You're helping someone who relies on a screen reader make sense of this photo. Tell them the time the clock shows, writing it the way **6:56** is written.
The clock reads **10:26**
